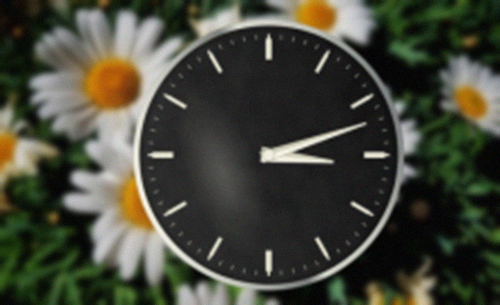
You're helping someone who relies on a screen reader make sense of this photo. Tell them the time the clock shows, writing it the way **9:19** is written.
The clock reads **3:12**
